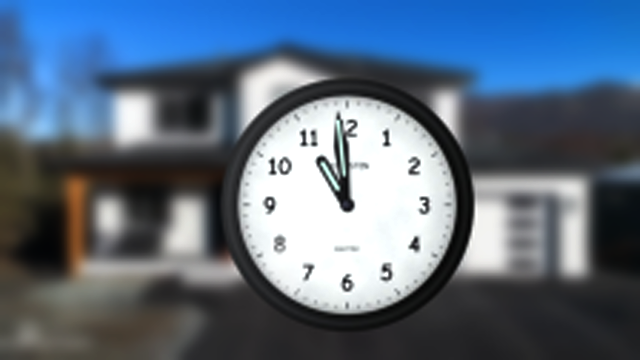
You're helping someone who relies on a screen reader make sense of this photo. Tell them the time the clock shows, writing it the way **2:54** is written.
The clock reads **10:59**
